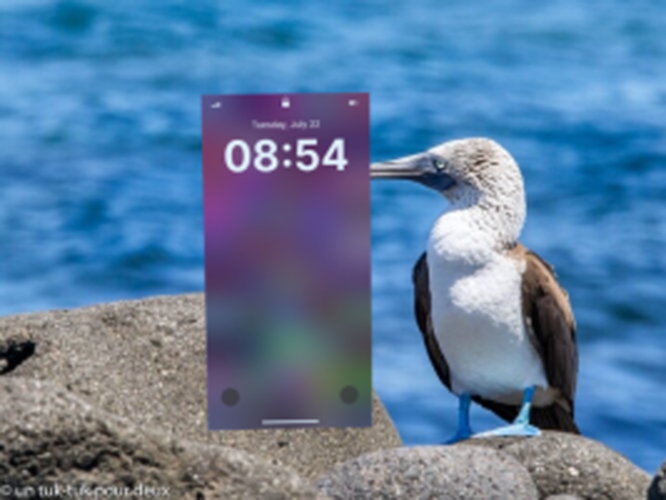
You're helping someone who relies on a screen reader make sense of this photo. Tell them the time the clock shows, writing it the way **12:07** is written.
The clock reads **8:54**
